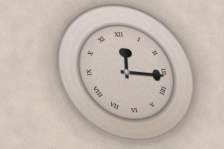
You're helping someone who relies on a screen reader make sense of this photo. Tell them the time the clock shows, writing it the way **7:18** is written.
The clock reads **12:16**
